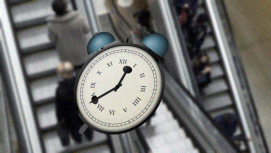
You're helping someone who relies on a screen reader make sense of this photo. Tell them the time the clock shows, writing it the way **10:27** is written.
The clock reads **12:39**
